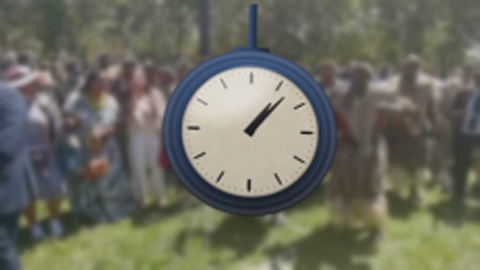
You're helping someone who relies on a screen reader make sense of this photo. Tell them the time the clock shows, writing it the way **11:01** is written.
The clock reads **1:07**
